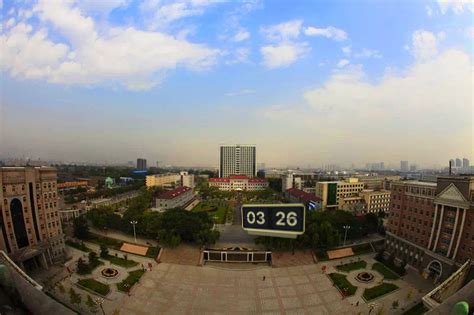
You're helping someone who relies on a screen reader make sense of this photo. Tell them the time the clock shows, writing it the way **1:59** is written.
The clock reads **3:26**
